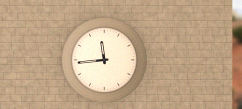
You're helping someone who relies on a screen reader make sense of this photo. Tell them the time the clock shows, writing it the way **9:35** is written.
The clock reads **11:44**
